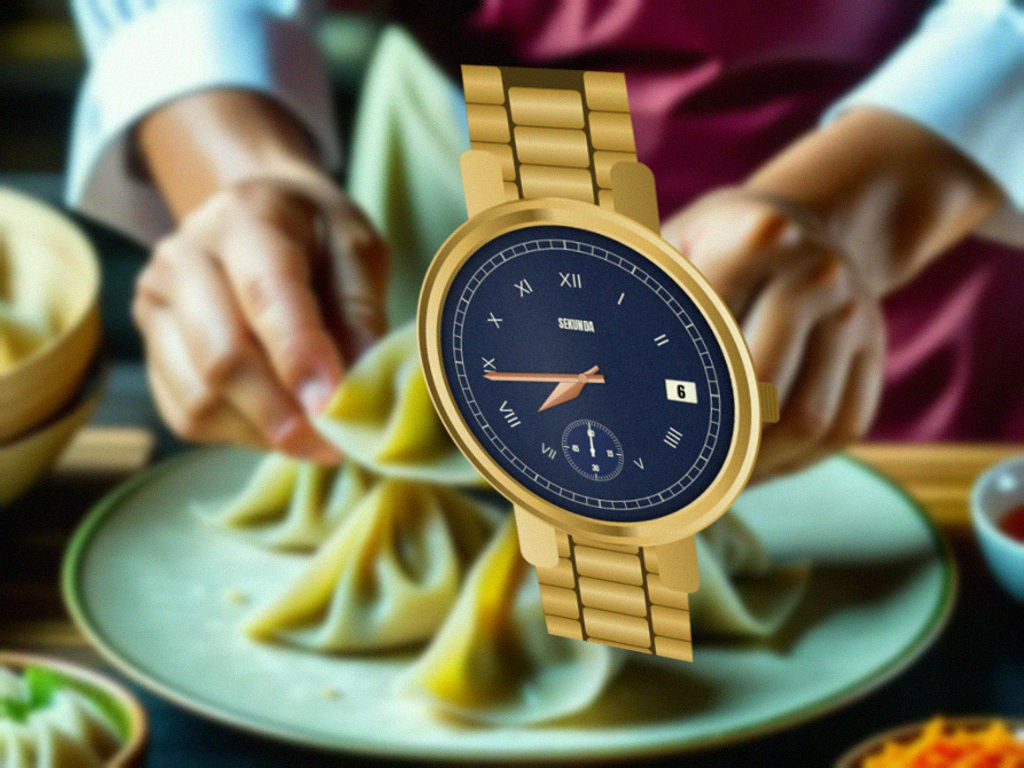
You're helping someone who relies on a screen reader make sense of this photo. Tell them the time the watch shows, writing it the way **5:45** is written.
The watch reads **7:44**
